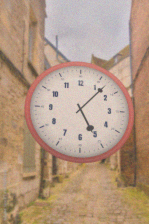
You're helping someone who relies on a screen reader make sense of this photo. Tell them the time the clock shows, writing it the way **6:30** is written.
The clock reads **5:07**
